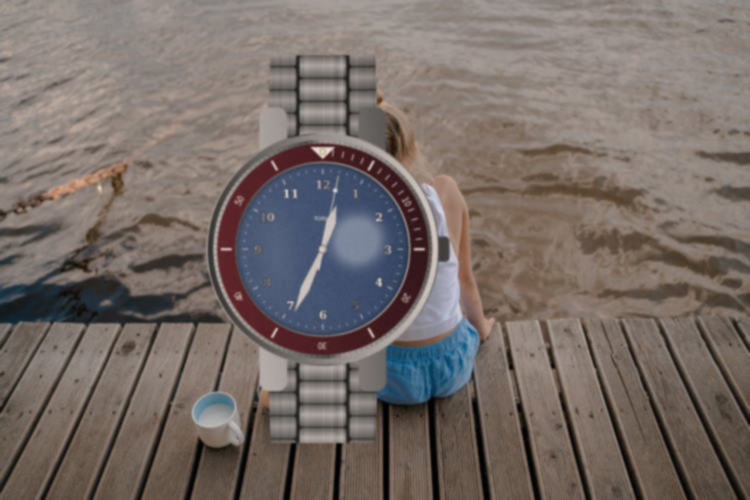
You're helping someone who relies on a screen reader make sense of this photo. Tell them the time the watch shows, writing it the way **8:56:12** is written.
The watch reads **12:34:02**
